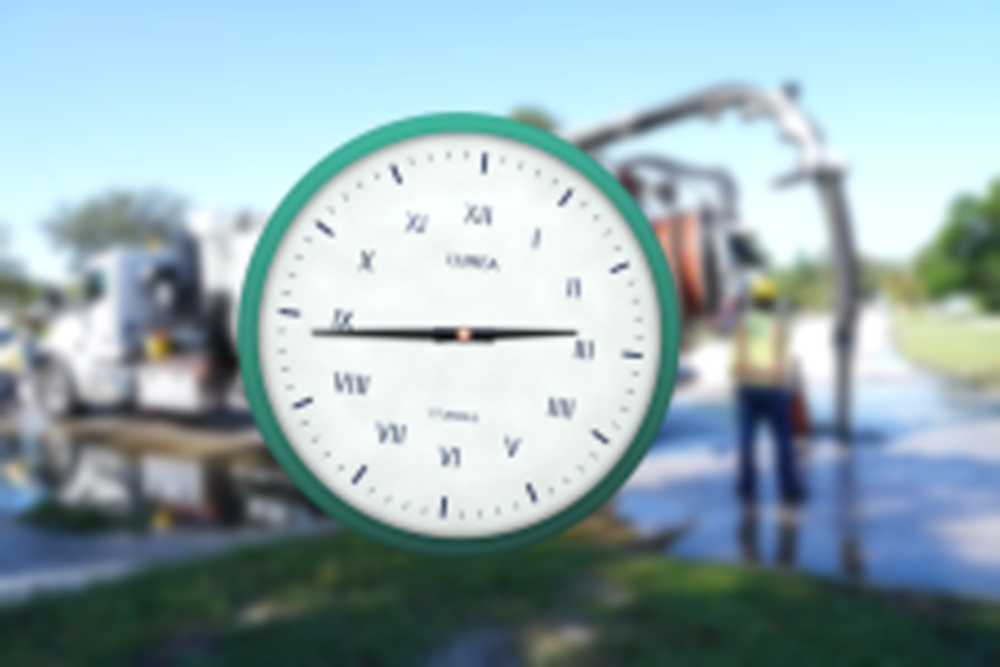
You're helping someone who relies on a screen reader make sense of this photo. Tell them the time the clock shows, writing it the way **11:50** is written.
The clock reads **2:44**
